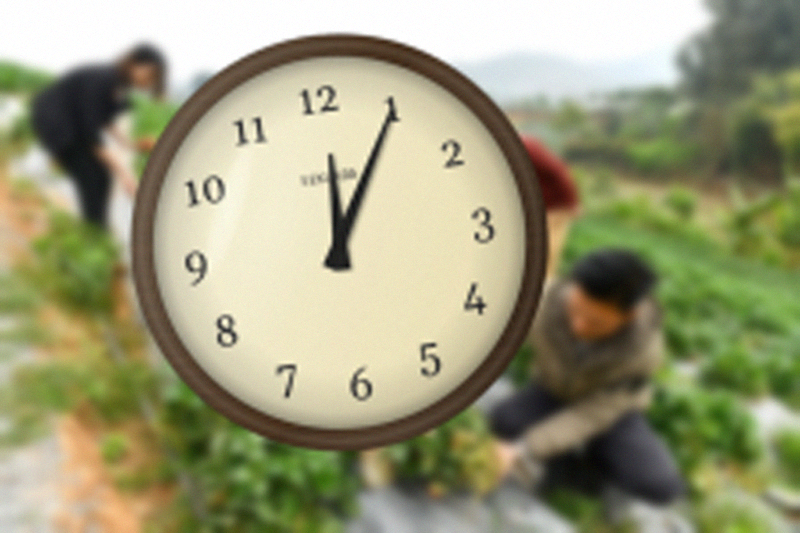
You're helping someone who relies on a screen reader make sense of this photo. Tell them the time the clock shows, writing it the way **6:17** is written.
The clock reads **12:05**
